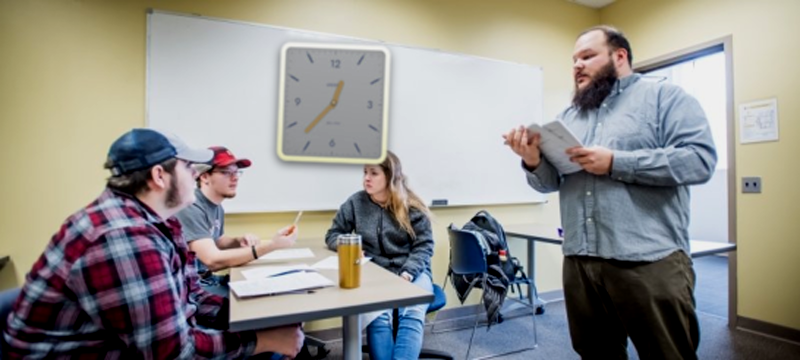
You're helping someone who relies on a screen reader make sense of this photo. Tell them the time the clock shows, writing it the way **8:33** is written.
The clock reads **12:37**
